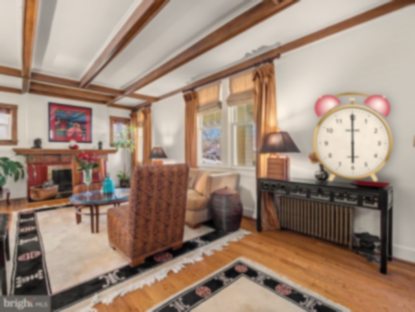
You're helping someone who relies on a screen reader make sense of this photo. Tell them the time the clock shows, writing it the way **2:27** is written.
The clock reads **6:00**
